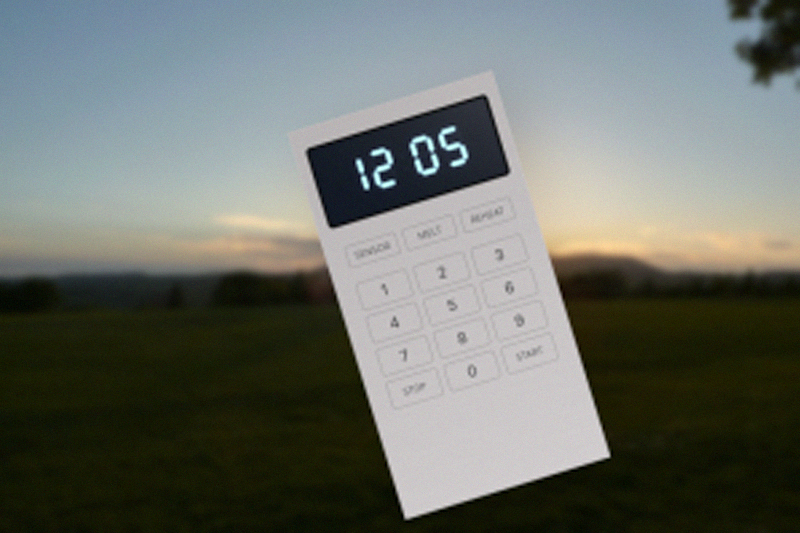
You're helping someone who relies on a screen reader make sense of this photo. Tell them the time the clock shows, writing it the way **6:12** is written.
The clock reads **12:05**
